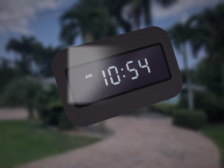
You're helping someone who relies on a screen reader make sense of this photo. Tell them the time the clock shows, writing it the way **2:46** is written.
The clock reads **10:54**
